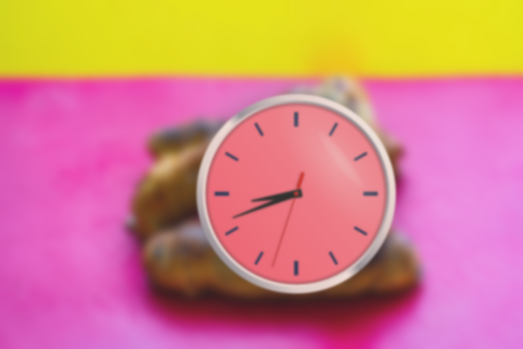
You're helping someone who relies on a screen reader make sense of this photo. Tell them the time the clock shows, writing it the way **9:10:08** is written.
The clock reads **8:41:33**
